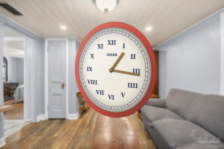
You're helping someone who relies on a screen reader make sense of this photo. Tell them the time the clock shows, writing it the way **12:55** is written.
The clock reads **1:16**
